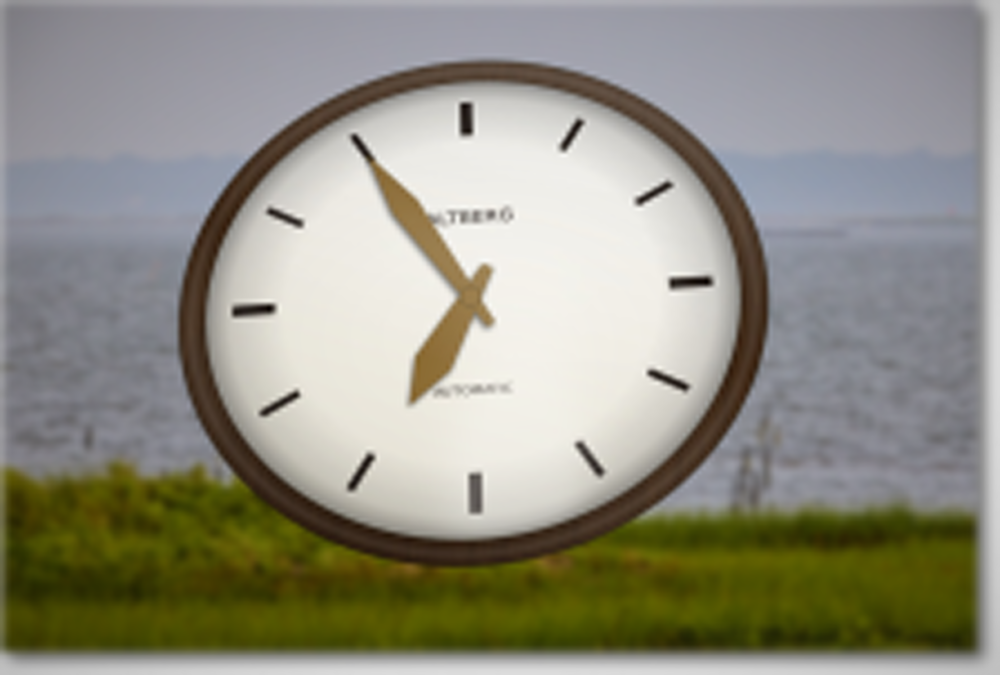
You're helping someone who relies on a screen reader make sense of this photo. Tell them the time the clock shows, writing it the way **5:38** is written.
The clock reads **6:55**
